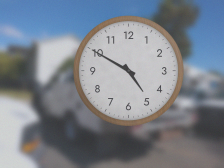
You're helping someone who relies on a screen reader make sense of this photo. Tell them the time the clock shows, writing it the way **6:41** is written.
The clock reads **4:50**
